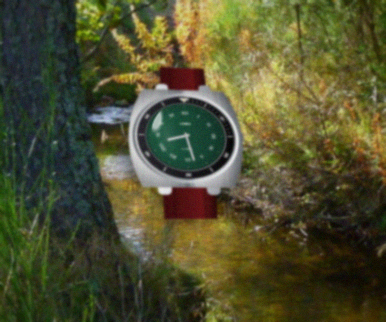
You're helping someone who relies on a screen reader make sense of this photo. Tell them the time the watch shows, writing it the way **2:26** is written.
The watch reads **8:28**
